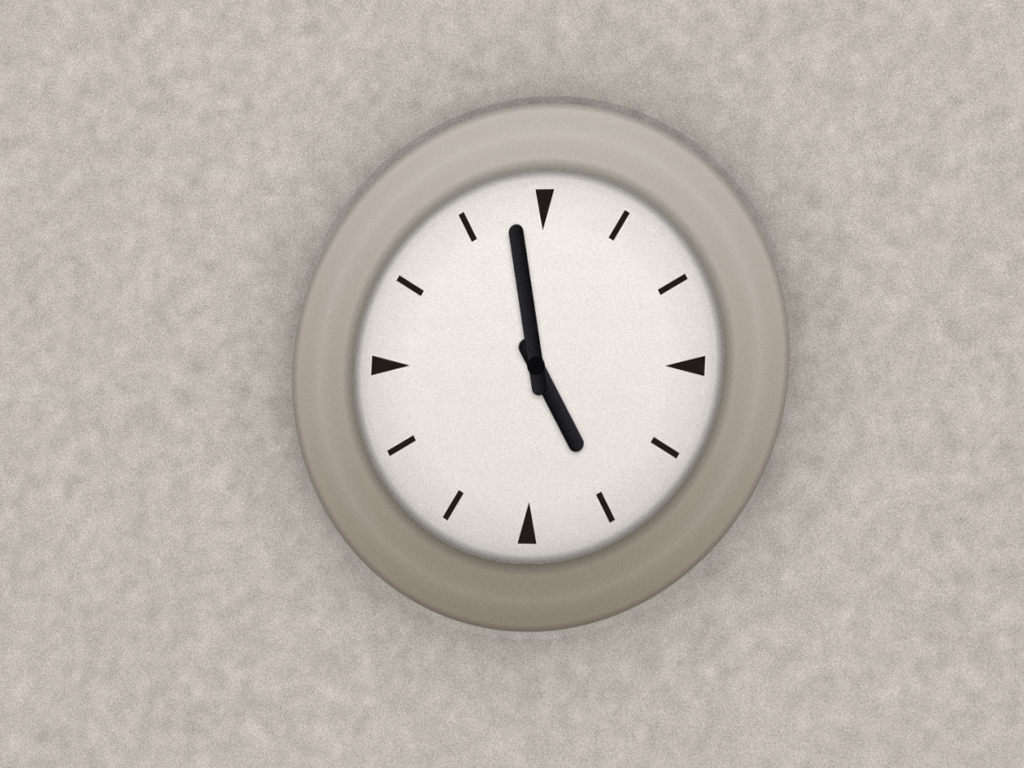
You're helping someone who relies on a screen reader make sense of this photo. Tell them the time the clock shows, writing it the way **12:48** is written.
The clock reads **4:58**
